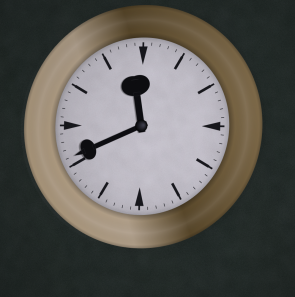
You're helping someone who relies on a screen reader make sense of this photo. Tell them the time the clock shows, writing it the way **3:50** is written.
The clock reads **11:41**
